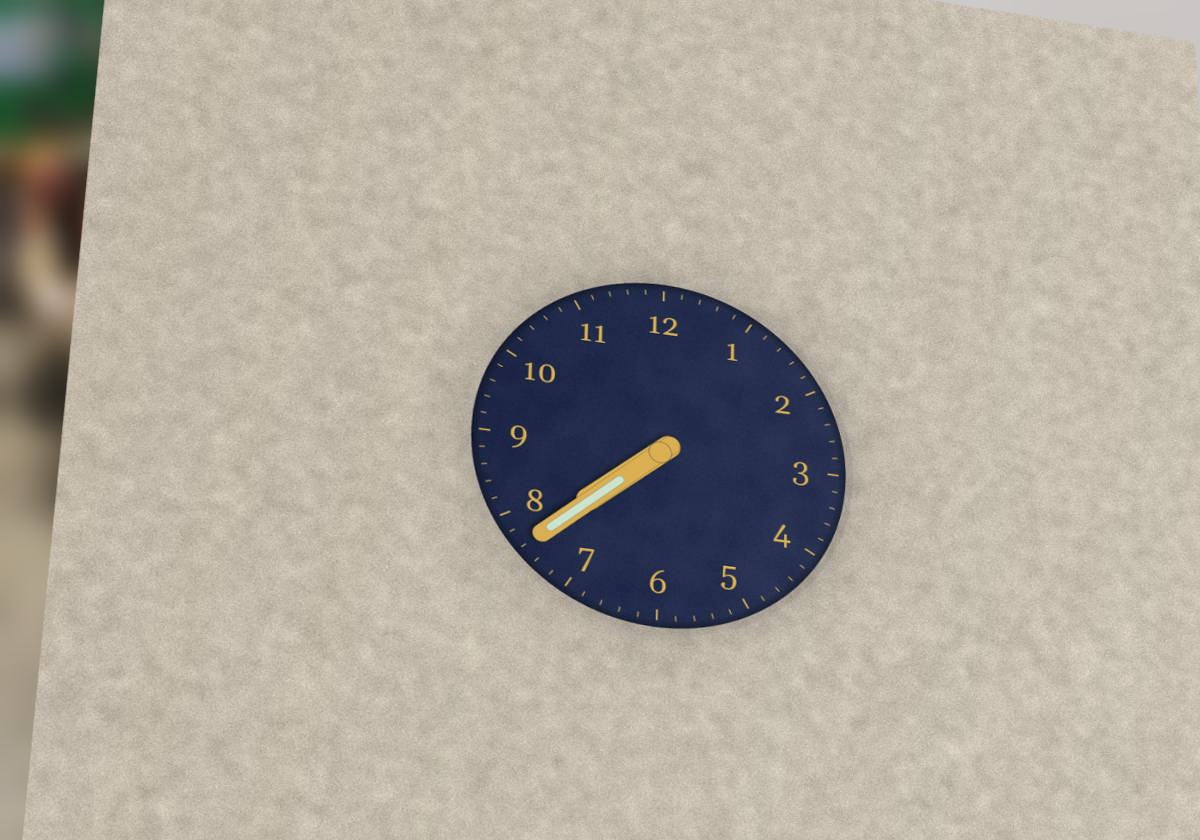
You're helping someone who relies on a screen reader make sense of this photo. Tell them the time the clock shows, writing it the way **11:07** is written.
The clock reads **7:38**
